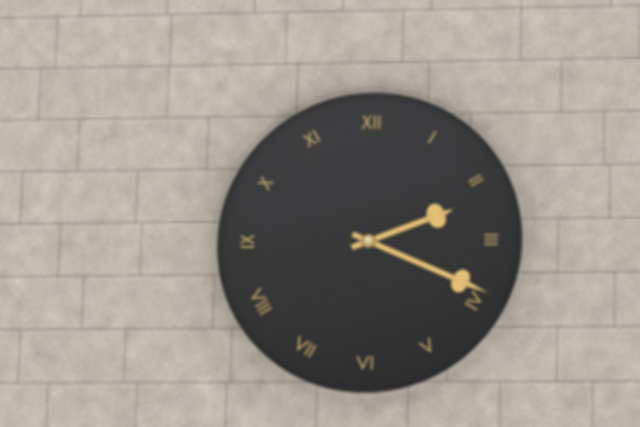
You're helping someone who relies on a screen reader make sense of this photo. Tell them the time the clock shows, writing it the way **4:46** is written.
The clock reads **2:19**
